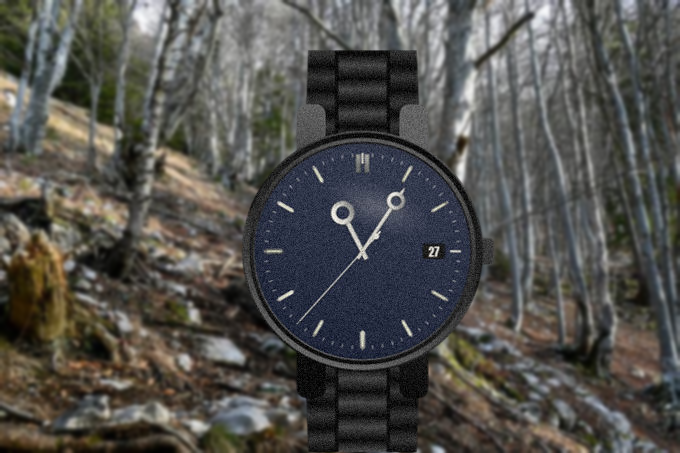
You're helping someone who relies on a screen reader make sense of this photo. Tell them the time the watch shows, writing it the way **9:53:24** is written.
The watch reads **11:05:37**
